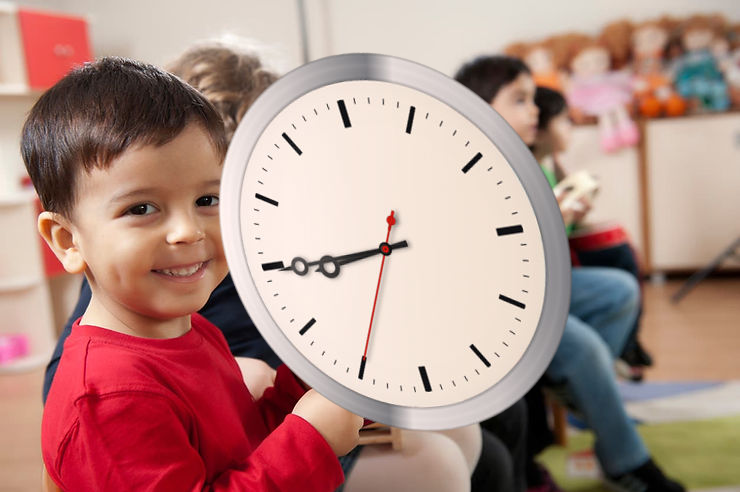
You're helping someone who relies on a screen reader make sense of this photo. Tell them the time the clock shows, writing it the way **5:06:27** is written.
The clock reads **8:44:35**
